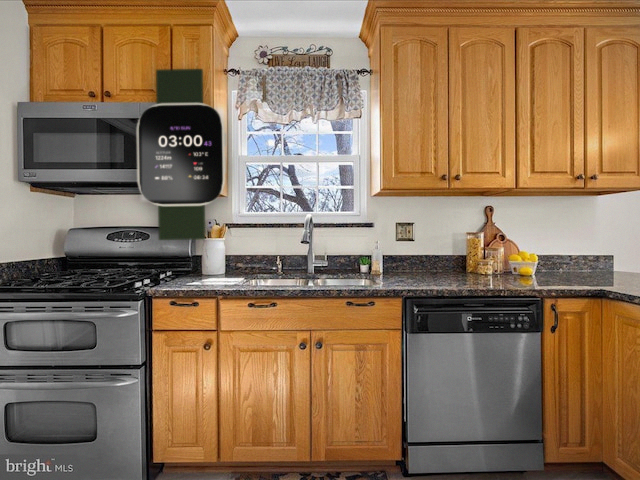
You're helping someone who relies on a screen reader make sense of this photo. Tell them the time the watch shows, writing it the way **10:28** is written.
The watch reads **3:00**
